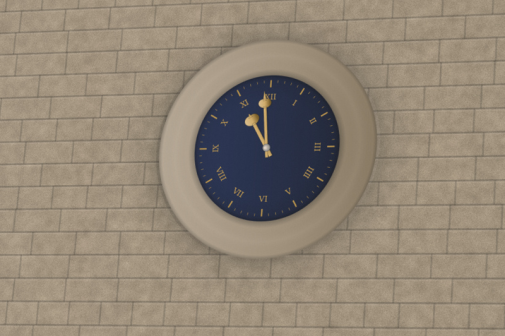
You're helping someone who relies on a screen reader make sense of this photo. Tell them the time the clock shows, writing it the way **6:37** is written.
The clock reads **10:59**
